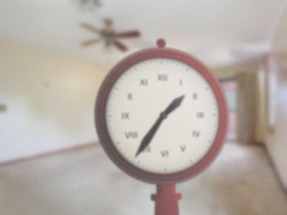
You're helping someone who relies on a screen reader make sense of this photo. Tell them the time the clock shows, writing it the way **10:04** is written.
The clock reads **1:36**
